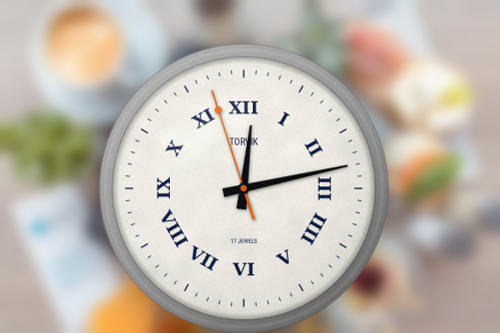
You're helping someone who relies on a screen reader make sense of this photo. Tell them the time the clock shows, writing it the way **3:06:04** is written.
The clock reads **12:12:57**
